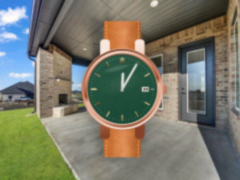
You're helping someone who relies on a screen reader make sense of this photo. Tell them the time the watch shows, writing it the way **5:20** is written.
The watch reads **12:05**
